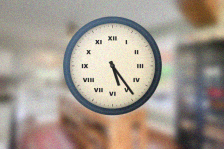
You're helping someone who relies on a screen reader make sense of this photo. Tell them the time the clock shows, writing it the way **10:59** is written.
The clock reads **5:24**
